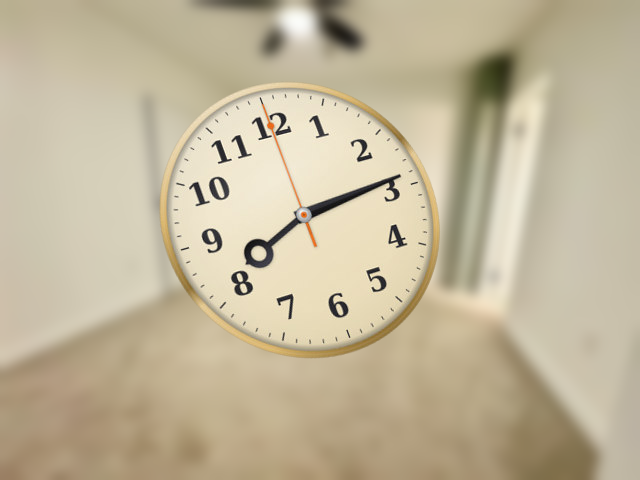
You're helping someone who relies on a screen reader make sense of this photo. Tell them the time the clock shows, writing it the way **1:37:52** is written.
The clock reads **8:14:00**
